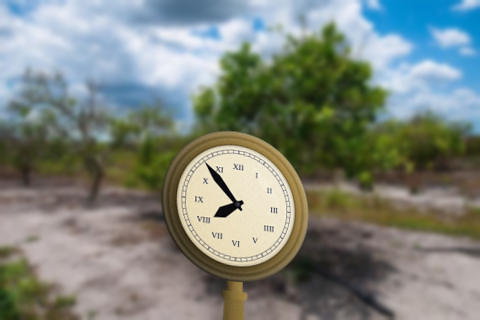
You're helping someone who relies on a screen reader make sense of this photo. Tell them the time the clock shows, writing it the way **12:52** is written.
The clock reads **7:53**
